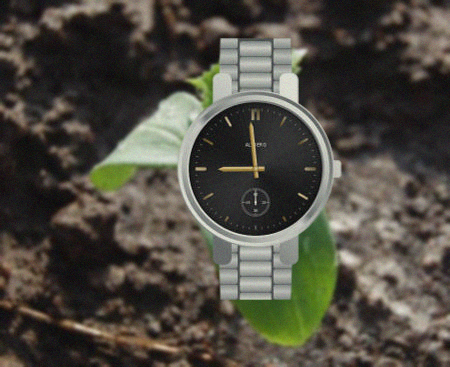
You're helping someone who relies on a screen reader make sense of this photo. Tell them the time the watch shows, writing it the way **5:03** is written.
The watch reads **8:59**
